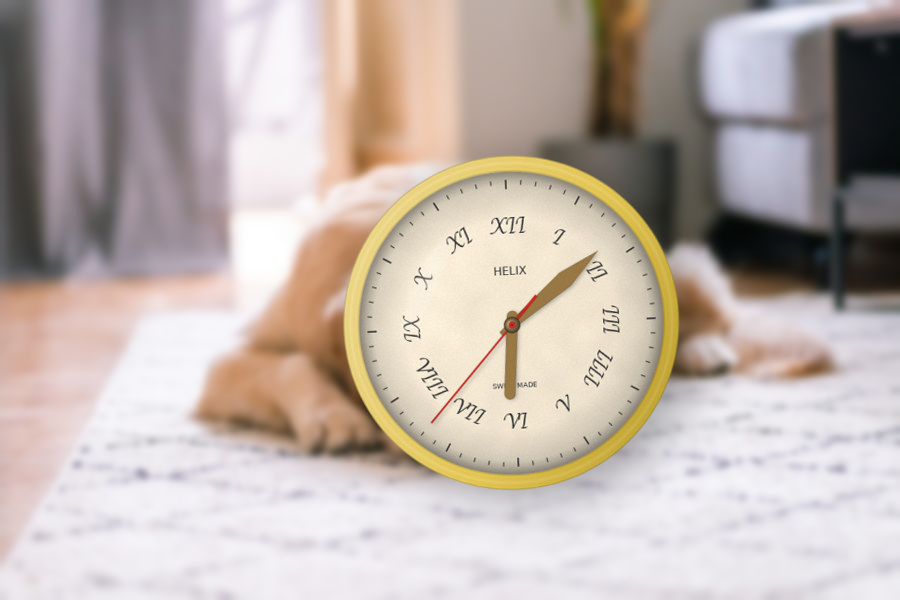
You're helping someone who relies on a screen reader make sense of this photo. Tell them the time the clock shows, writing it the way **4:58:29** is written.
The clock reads **6:08:37**
